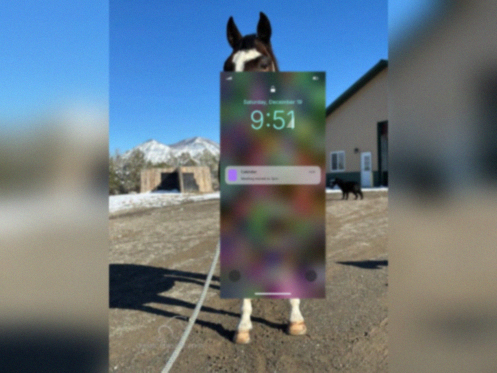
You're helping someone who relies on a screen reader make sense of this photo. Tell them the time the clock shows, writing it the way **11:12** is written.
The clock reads **9:51**
